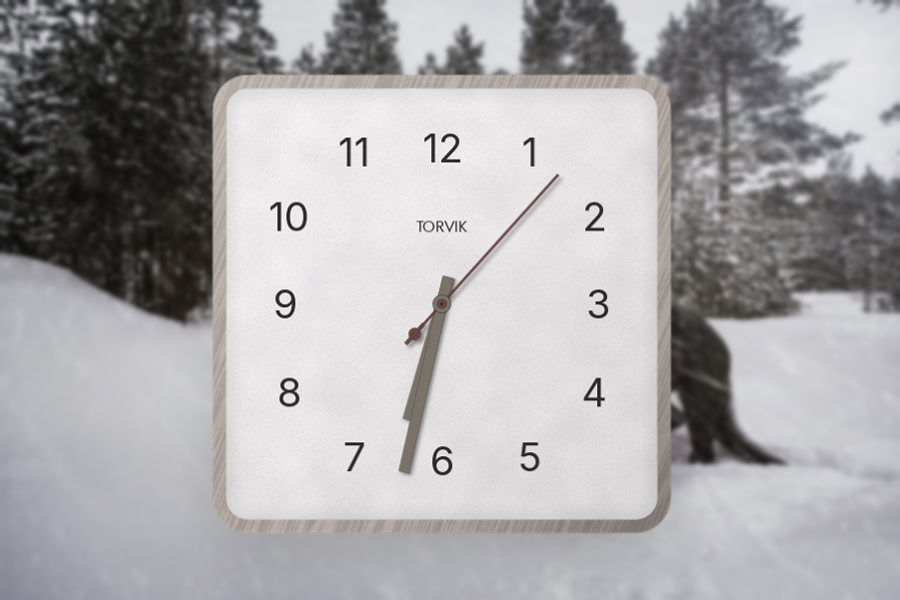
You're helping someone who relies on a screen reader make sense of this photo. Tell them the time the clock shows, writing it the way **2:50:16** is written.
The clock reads **6:32:07**
